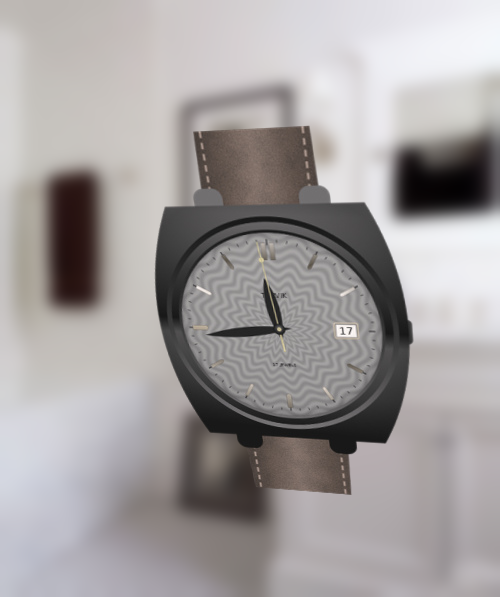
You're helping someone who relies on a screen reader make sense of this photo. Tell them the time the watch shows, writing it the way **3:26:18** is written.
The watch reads **11:43:59**
